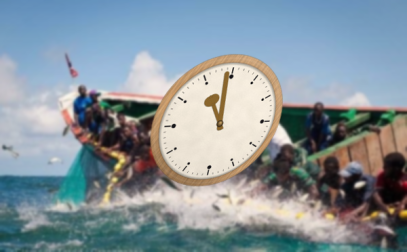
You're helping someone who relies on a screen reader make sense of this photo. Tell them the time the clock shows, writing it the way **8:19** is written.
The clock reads **10:59**
